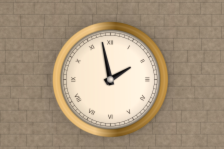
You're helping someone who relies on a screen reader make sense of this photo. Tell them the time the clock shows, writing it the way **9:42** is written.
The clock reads **1:58**
